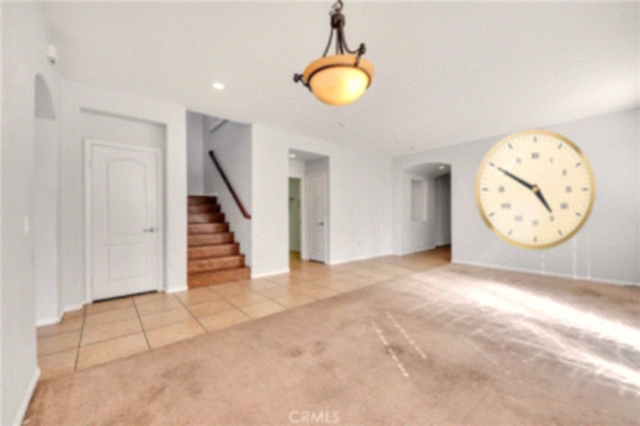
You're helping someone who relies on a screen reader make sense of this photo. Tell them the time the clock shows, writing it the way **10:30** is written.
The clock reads **4:50**
